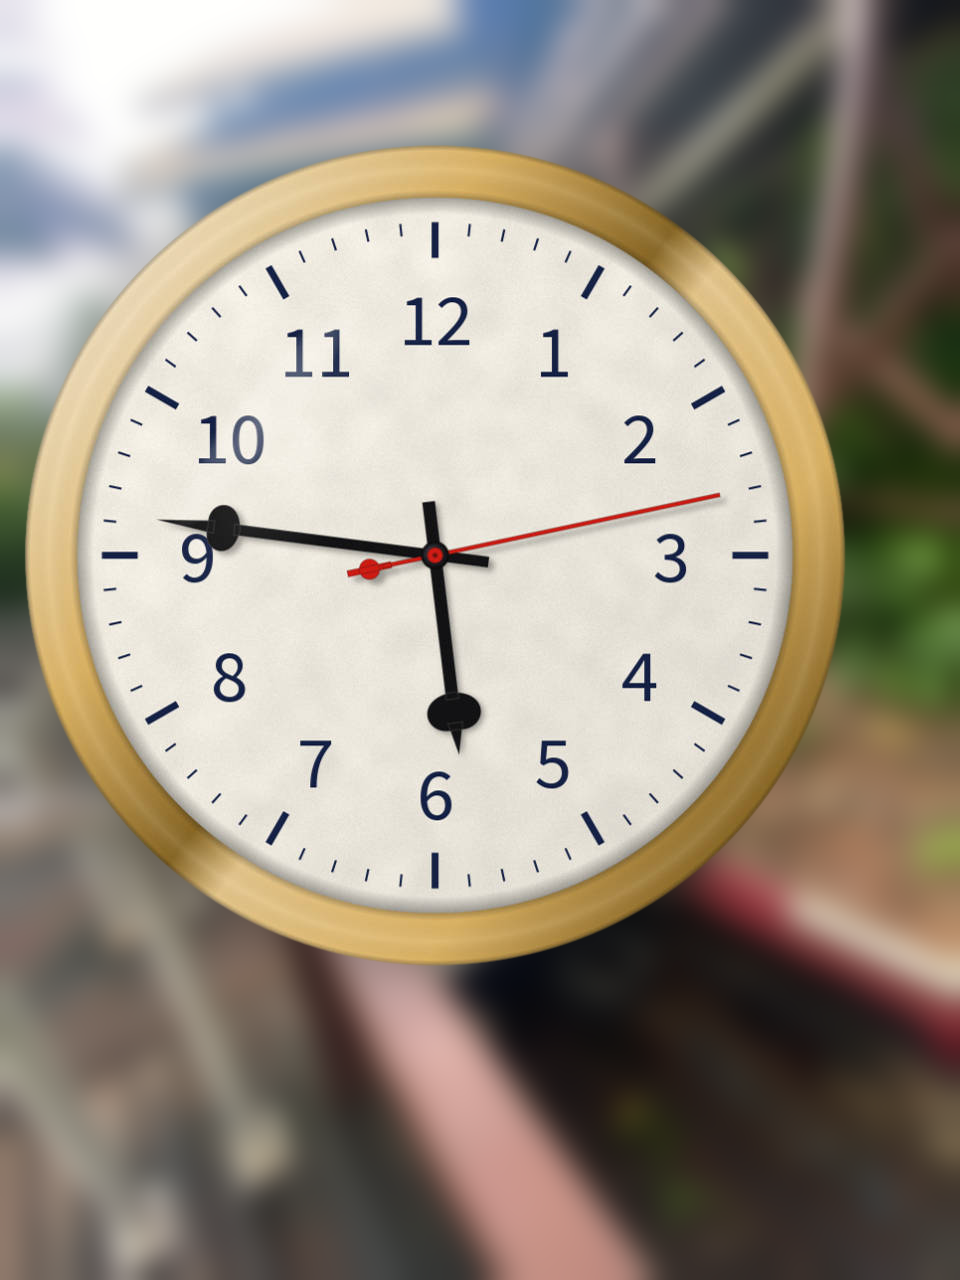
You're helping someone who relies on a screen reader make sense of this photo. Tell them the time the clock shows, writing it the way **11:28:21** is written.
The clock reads **5:46:13**
